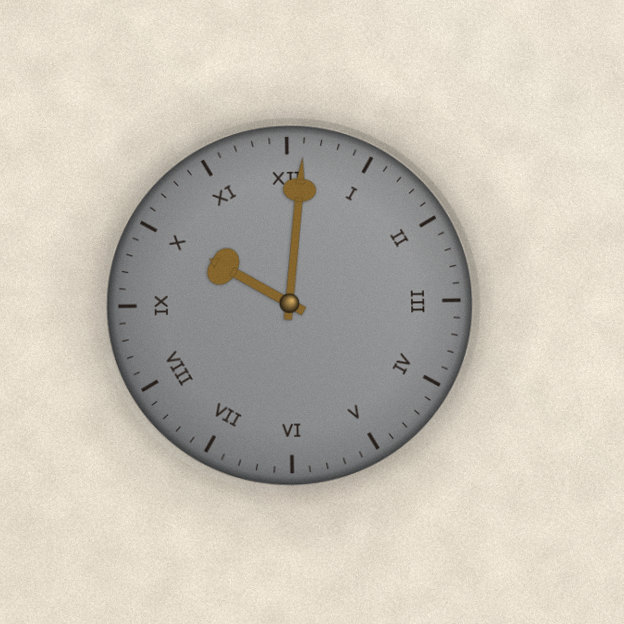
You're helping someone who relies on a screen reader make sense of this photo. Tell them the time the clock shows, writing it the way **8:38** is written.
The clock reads **10:01**
